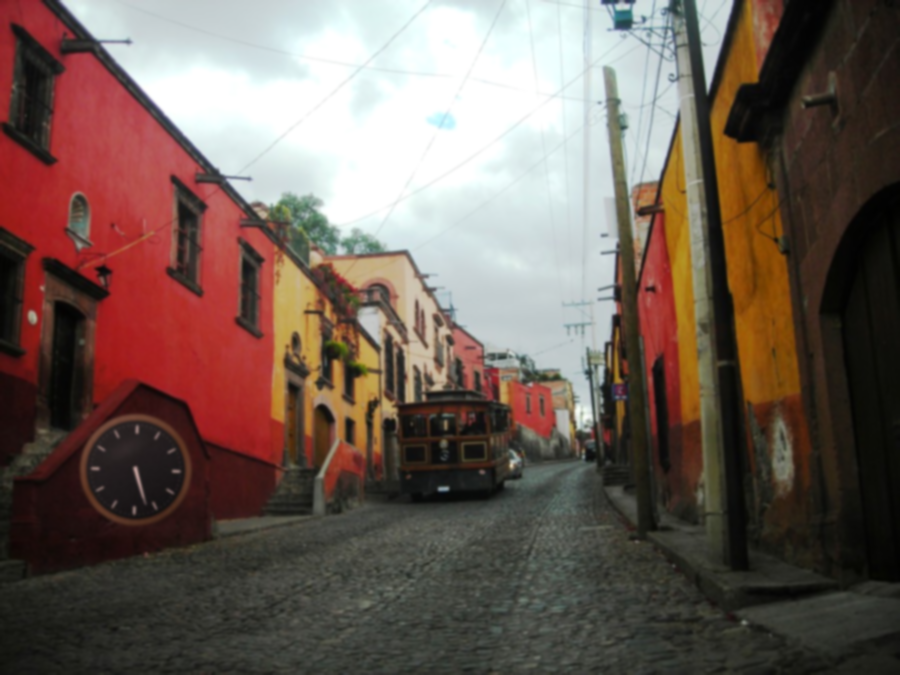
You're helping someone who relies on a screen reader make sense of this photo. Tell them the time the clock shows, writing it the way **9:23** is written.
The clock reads **5:27**
